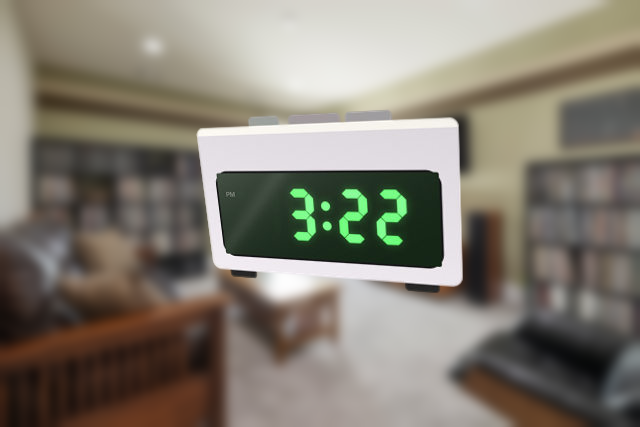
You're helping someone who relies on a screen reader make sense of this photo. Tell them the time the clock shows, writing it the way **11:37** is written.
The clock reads **3:22**
